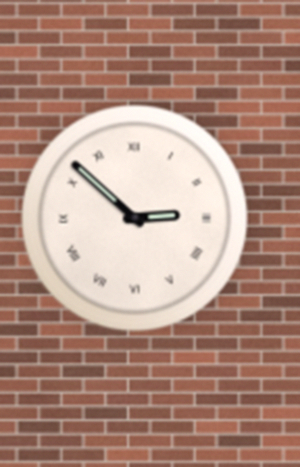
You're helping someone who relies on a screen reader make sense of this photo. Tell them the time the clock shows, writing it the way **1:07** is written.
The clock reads **2:52**
